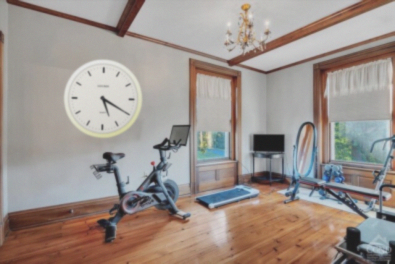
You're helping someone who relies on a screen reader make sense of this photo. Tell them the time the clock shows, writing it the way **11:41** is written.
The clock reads **5:20**
